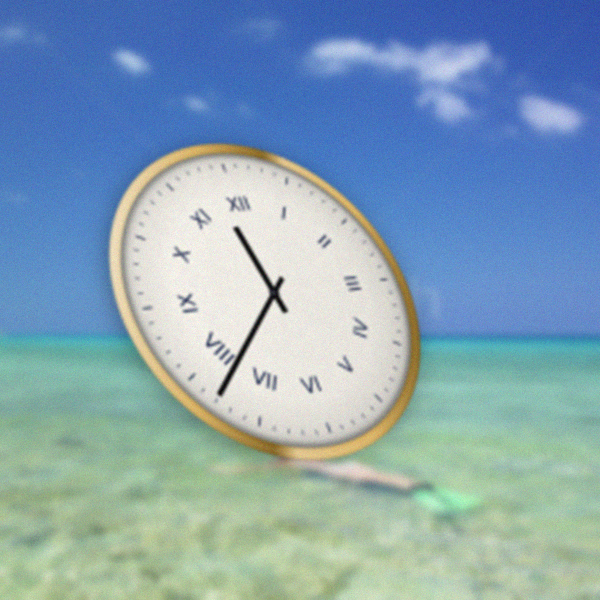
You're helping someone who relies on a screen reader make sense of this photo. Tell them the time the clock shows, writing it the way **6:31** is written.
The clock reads **11:38**
